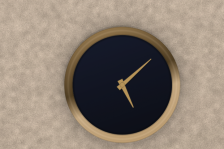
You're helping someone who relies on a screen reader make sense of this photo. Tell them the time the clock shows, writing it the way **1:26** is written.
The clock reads **5:08**
